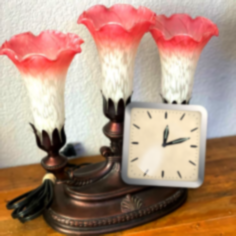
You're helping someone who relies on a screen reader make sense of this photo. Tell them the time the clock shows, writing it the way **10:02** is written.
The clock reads **12:12**
